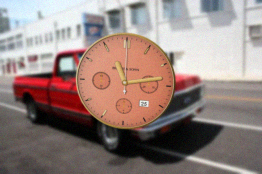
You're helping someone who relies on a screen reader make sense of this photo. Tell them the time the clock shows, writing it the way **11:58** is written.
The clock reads **11:13**
